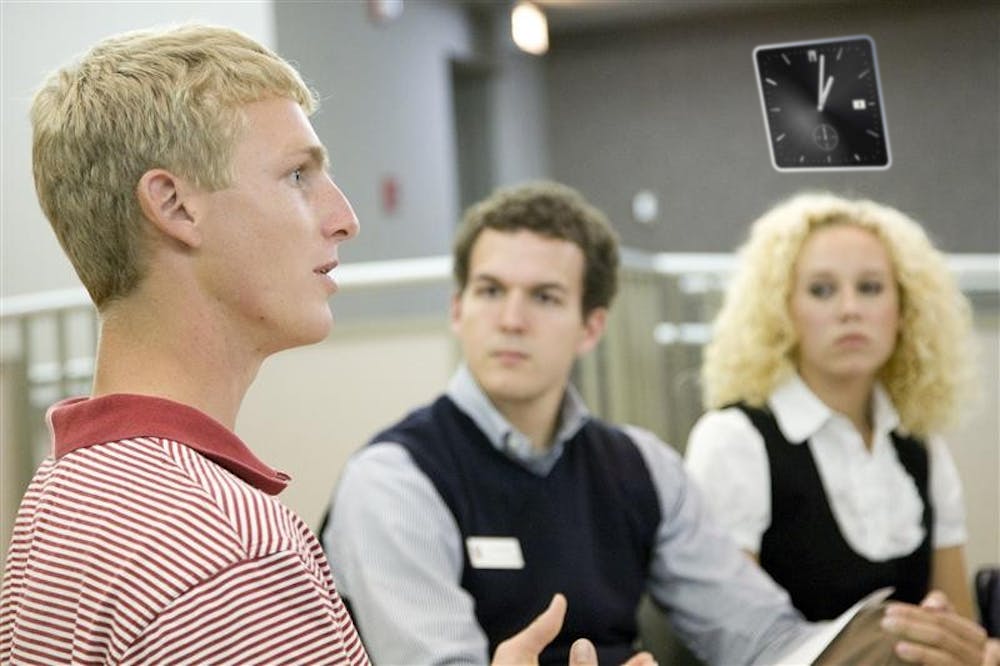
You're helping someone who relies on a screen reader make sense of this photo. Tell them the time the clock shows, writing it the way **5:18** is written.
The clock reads **1:02**
